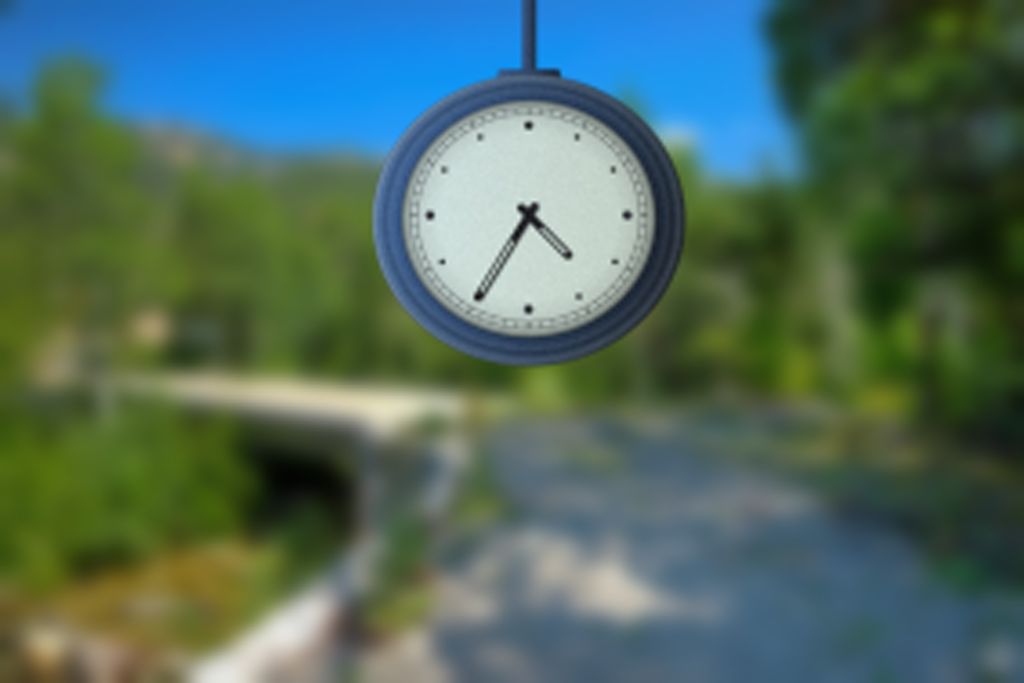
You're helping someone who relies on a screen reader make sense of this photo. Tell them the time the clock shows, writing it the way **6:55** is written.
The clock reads **4:35**
